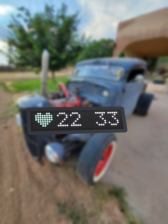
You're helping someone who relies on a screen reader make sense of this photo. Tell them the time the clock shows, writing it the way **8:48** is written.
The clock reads **22:33**
